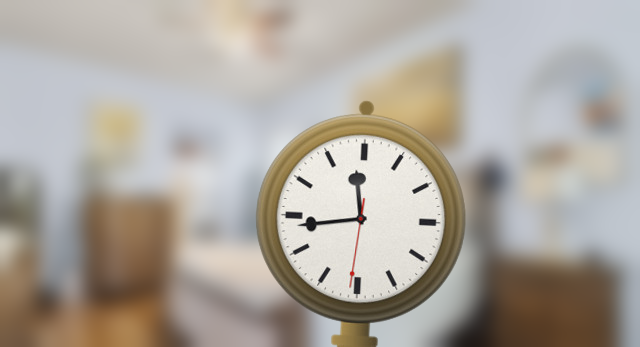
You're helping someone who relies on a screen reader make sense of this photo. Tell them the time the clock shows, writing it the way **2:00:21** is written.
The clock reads **11:43:31**
